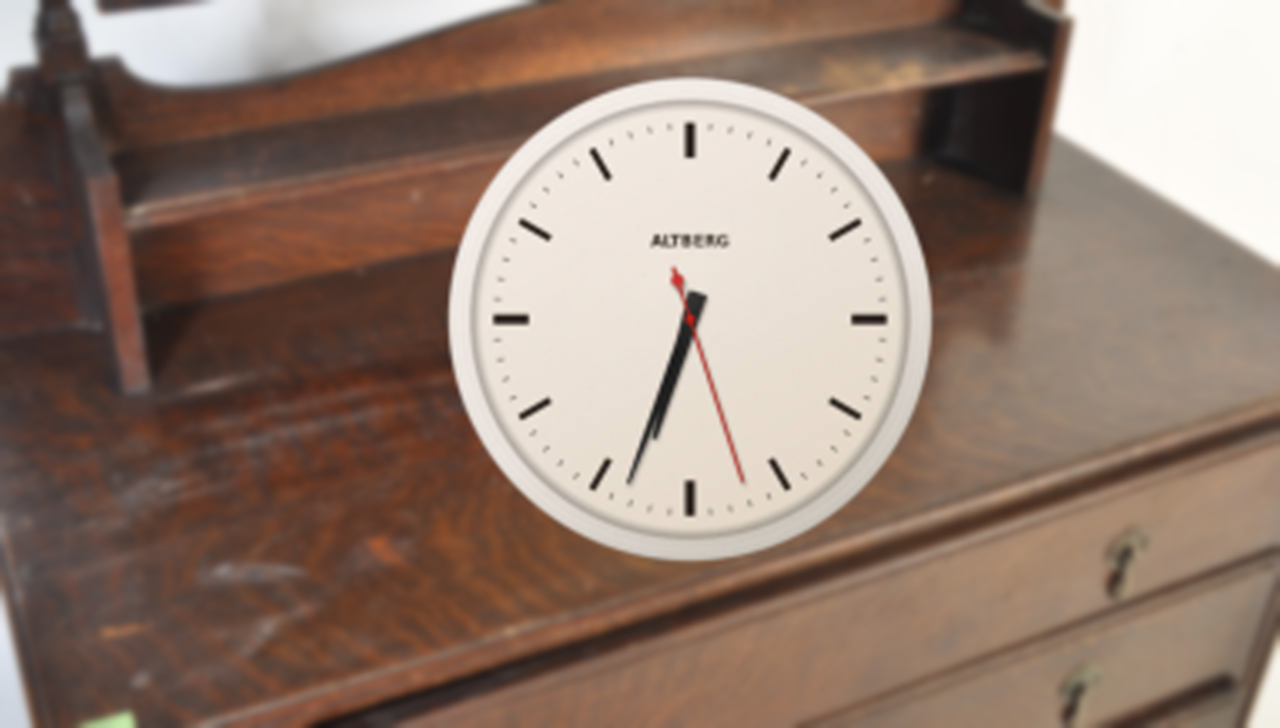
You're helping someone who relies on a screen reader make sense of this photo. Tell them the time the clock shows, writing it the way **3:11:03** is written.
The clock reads **6:33:27**
